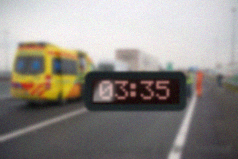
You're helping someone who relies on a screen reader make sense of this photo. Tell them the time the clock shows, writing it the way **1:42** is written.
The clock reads **3:35**
